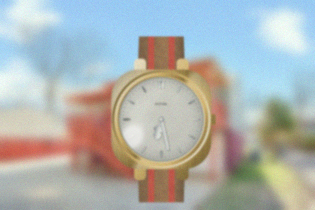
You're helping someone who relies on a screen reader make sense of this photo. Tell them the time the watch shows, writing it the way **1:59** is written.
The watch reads **6:28**
